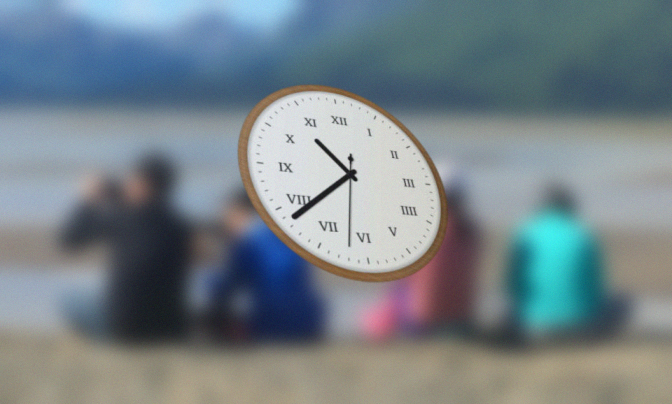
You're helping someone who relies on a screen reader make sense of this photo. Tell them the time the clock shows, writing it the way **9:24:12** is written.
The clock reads **10:38:32**
